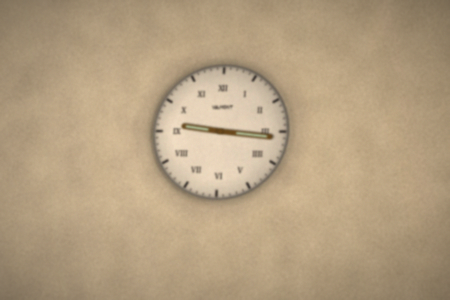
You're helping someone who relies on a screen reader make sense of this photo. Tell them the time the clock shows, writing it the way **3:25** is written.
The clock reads **9:16**
